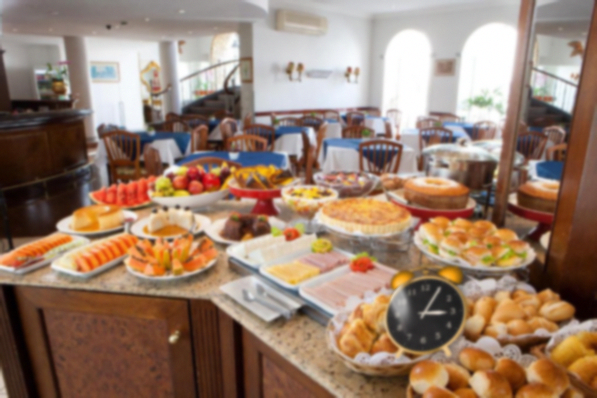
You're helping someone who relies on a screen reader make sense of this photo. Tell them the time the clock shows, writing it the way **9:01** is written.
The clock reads **3:05**
